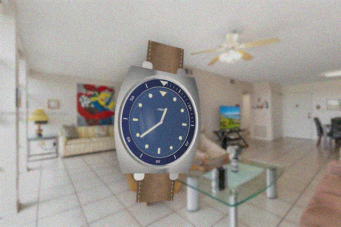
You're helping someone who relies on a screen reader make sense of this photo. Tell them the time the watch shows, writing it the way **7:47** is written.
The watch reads **12:39**
